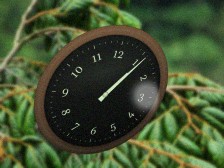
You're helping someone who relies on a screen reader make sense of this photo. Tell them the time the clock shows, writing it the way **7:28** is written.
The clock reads **1:06**
